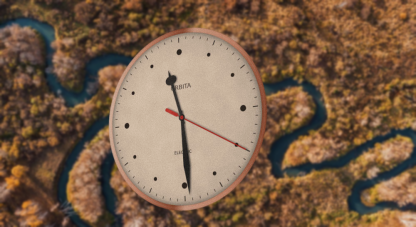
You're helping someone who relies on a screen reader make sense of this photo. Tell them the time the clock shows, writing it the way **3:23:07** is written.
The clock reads **11:29:20**
